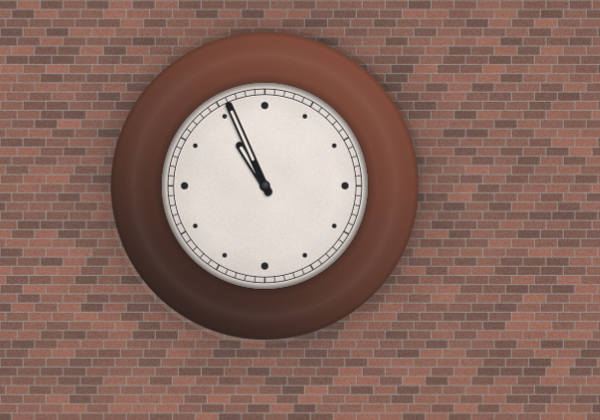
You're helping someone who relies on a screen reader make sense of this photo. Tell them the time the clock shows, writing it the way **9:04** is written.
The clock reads **10:56**
